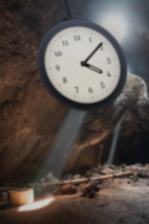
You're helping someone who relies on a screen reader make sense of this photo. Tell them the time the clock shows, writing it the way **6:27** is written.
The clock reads **4:09**
